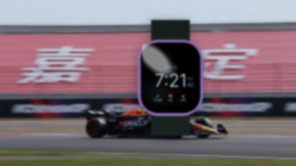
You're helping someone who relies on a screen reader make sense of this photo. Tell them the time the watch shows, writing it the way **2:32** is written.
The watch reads **7:21**
